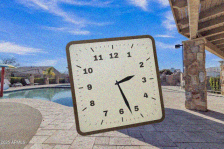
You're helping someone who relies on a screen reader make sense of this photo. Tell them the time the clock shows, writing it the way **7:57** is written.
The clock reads **2:27**
